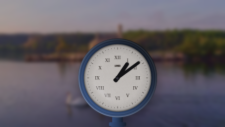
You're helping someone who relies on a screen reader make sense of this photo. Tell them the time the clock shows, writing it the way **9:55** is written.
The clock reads **1:09**
